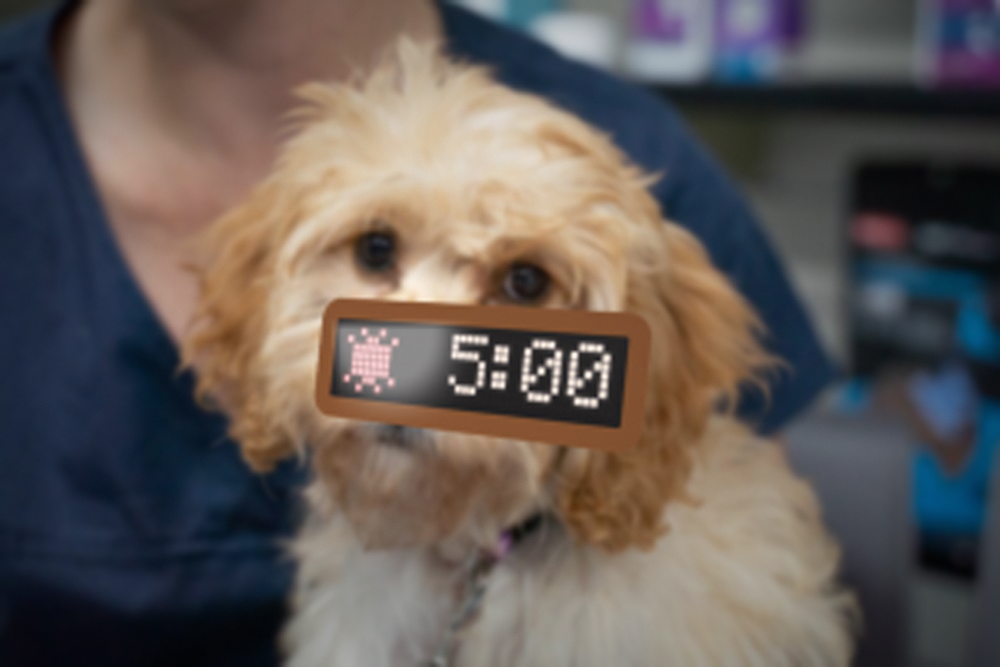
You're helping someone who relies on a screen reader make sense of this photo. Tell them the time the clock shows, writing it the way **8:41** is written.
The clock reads **5:00**
